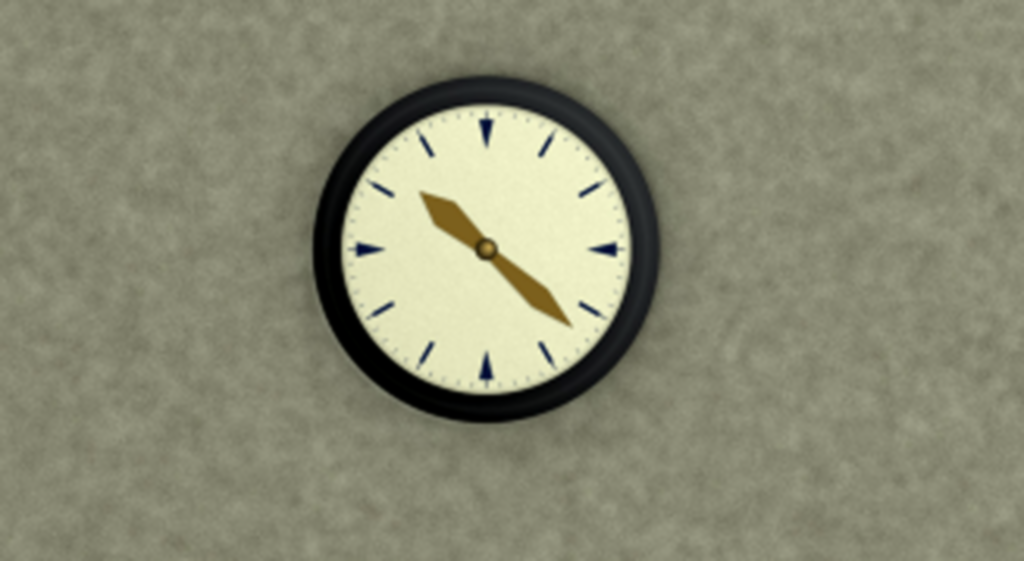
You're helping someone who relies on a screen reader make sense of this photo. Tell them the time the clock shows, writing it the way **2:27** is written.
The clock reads **10:22**
